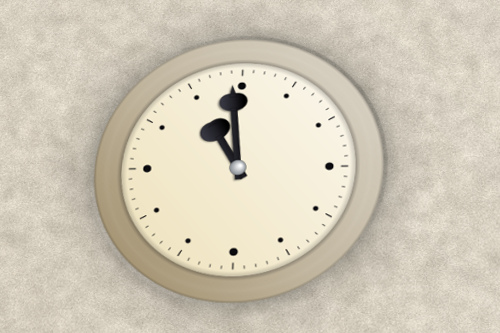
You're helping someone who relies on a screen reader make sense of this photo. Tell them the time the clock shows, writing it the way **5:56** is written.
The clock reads **10:59**
